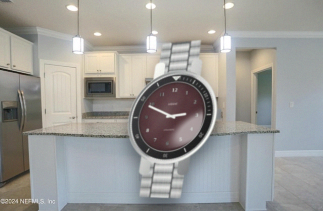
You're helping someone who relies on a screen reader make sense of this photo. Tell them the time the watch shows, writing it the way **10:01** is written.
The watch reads **2:49**
